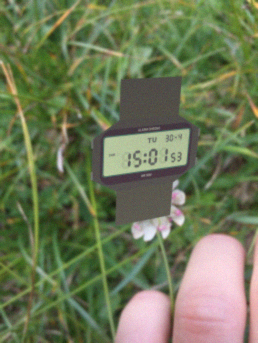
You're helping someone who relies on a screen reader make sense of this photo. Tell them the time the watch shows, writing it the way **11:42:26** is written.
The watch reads **15:01:53**
